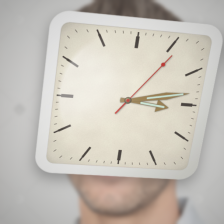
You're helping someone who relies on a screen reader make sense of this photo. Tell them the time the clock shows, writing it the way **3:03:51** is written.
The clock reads **3:13:06**
